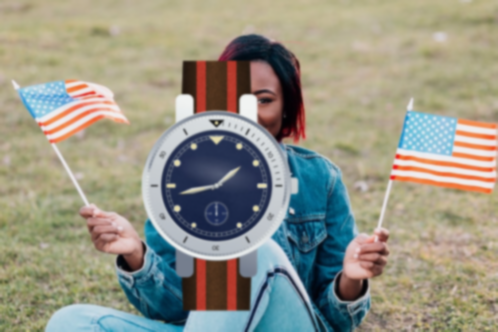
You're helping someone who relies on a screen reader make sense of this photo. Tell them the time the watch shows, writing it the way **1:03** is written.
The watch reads **1:43**
